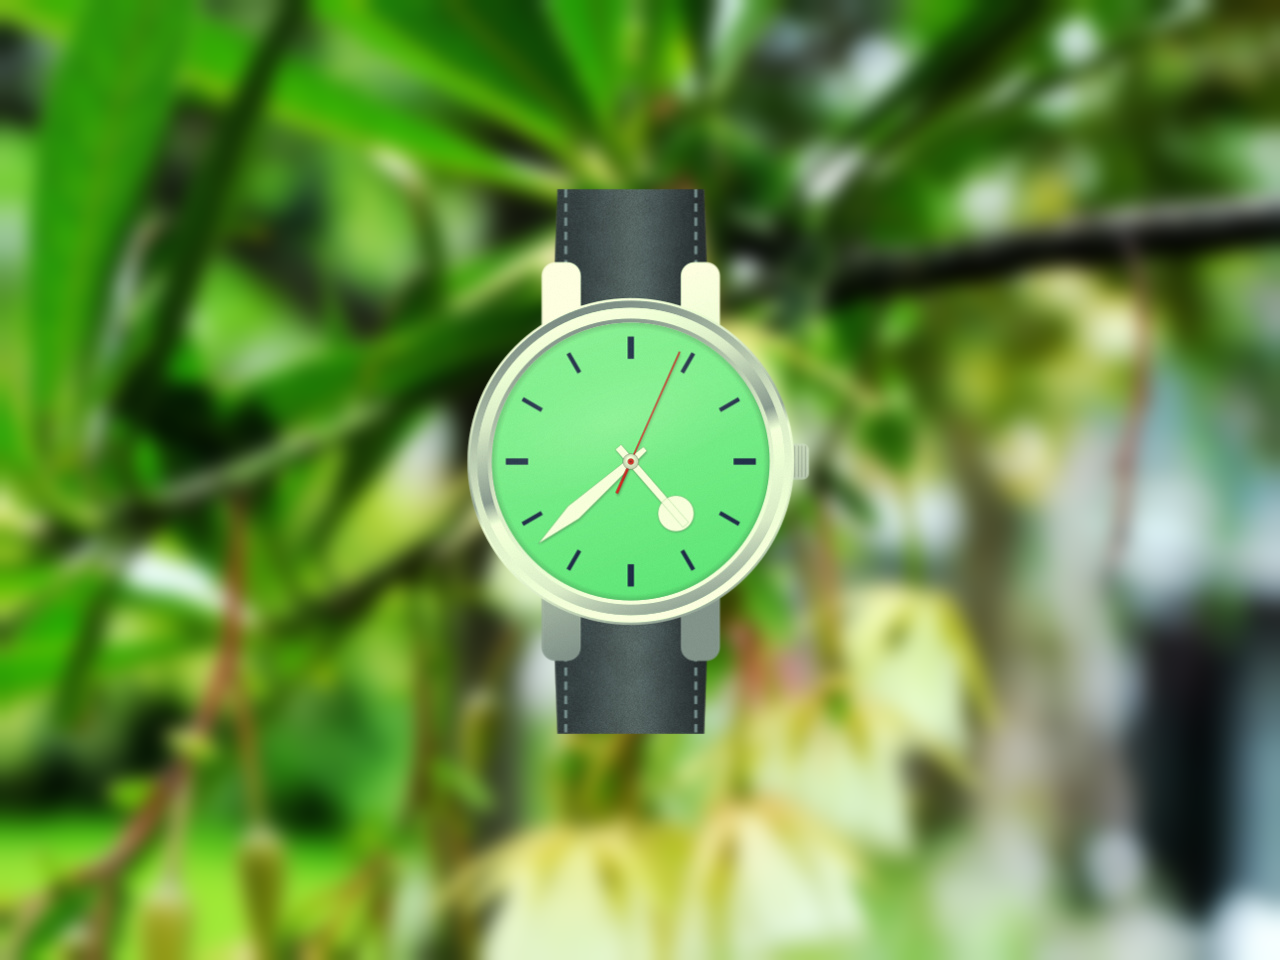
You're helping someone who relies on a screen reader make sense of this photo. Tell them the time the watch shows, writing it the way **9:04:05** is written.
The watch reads **4:38:04**
